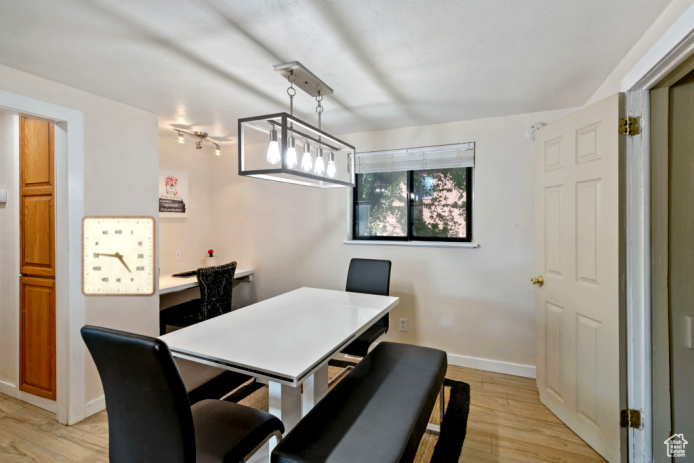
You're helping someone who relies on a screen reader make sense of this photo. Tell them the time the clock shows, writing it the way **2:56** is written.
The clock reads **4:46**
